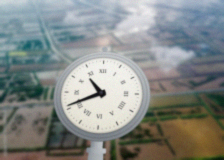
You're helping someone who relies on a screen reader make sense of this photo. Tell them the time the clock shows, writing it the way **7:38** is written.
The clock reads **10:41**
